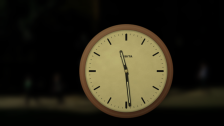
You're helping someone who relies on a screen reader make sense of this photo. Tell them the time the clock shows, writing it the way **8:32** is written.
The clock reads **11:29**
